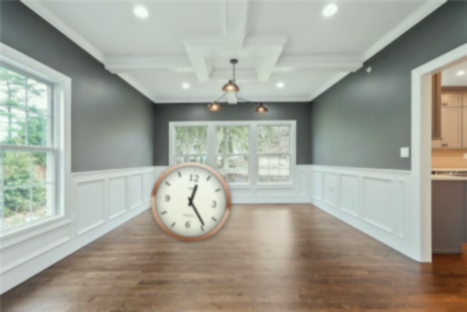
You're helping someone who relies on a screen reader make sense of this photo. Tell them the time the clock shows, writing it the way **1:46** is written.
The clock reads **12:24**
